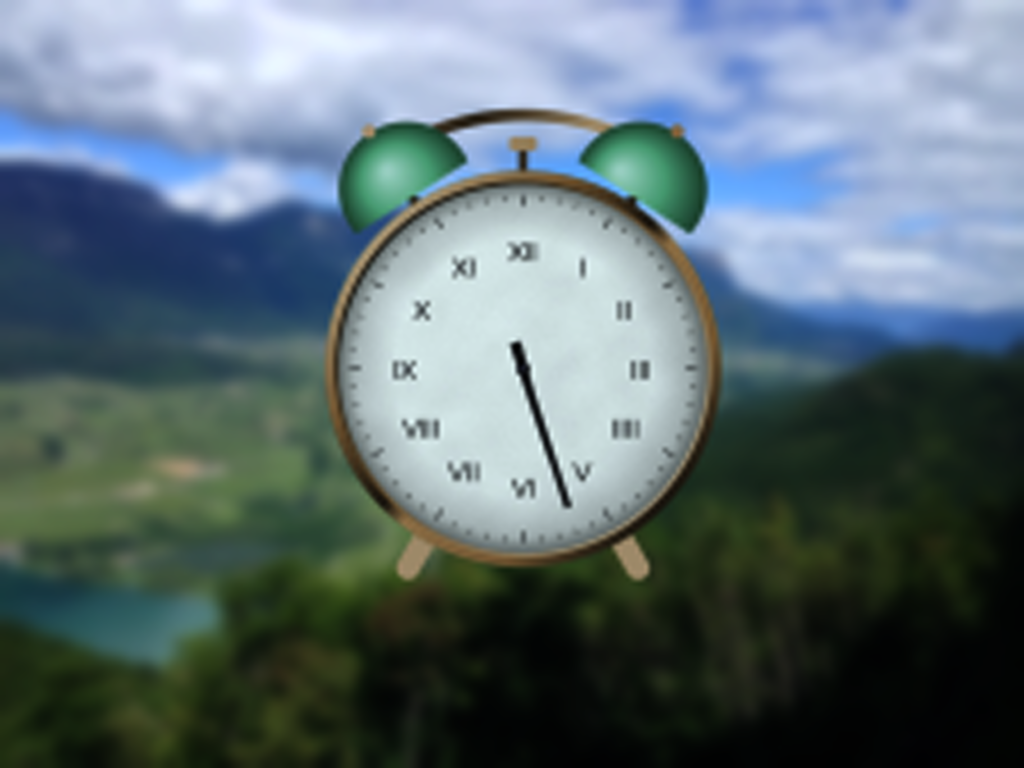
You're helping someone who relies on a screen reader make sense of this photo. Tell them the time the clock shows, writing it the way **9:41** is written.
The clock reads **5:27**
